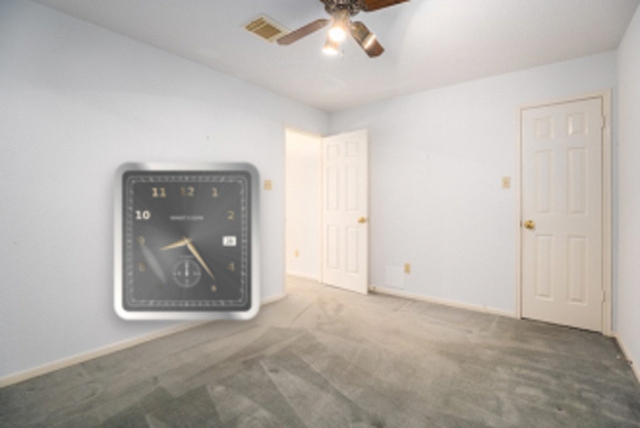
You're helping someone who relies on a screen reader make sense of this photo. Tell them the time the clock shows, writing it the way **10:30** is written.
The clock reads **8:24**
